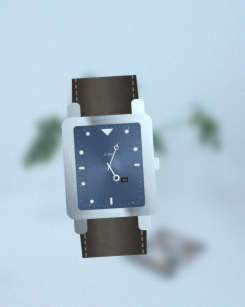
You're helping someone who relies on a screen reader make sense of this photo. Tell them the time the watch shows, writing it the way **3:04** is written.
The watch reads **5:04**
